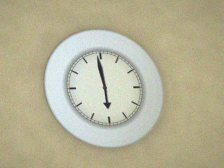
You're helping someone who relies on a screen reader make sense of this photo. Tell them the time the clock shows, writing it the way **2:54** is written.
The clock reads **5:59**
